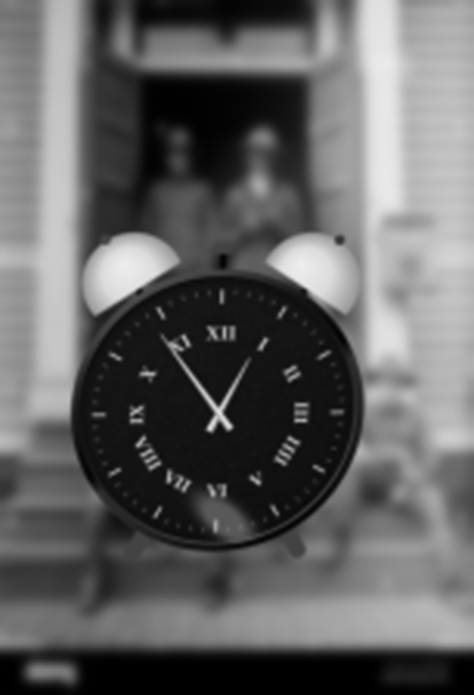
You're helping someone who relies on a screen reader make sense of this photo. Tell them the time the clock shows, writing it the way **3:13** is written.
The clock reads **12:54**
